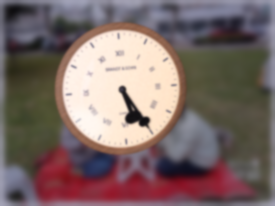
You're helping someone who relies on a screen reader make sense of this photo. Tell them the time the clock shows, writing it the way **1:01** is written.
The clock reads **5:25**
